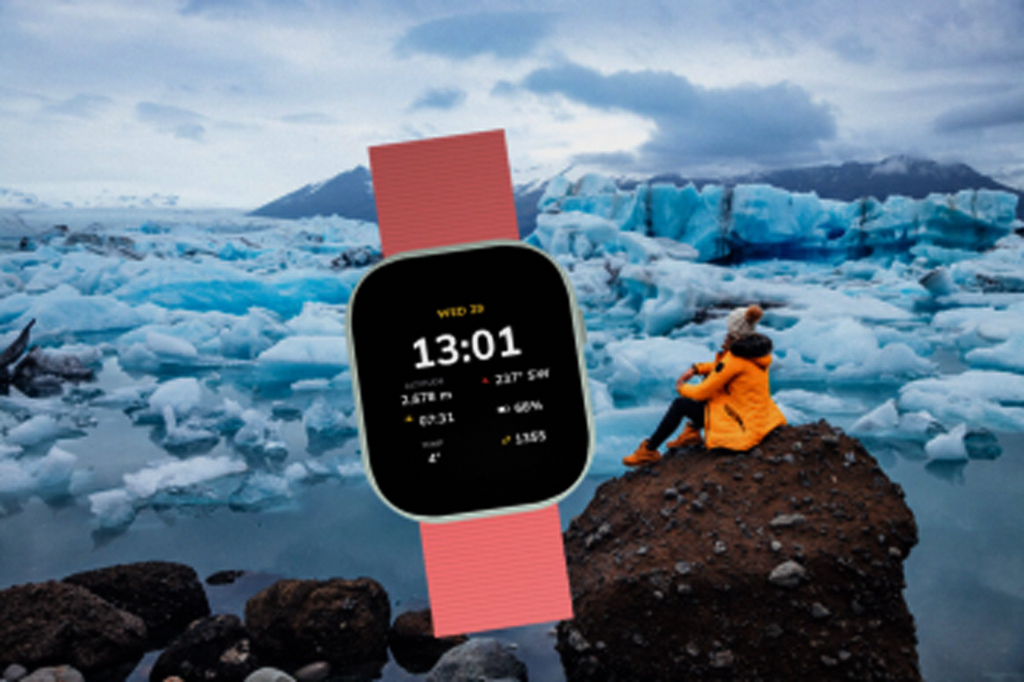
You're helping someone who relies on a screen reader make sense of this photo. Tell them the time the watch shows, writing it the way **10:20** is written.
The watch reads **13:01**
